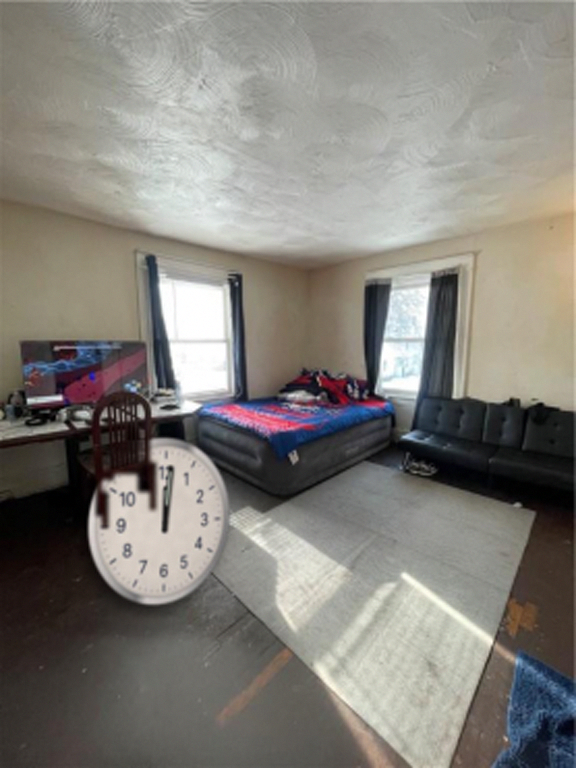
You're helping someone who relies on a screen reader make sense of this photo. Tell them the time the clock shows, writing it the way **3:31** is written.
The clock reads **12:01**
